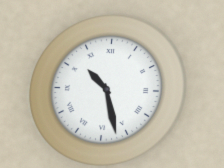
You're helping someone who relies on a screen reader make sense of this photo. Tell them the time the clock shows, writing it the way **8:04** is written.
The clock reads **10:27**
